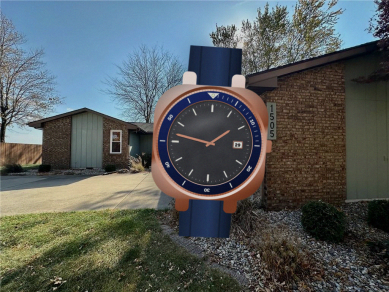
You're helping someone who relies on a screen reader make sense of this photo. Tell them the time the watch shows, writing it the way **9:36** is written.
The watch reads **1:47**
